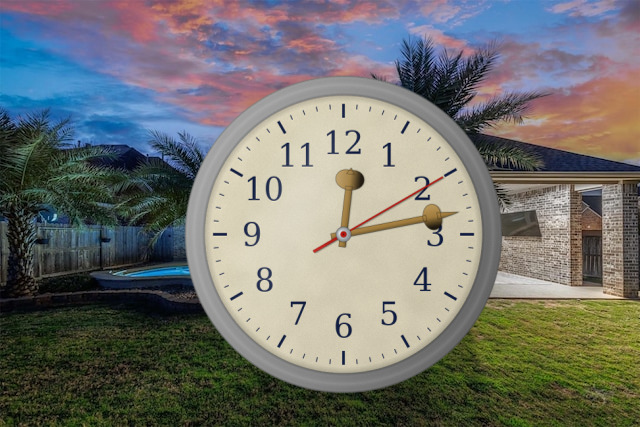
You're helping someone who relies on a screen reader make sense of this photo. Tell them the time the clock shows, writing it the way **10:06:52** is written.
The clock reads **12:13:10**
